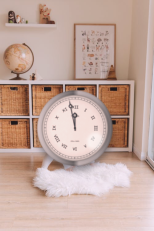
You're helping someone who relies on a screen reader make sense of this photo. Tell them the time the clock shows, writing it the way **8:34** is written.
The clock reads **11:58**
